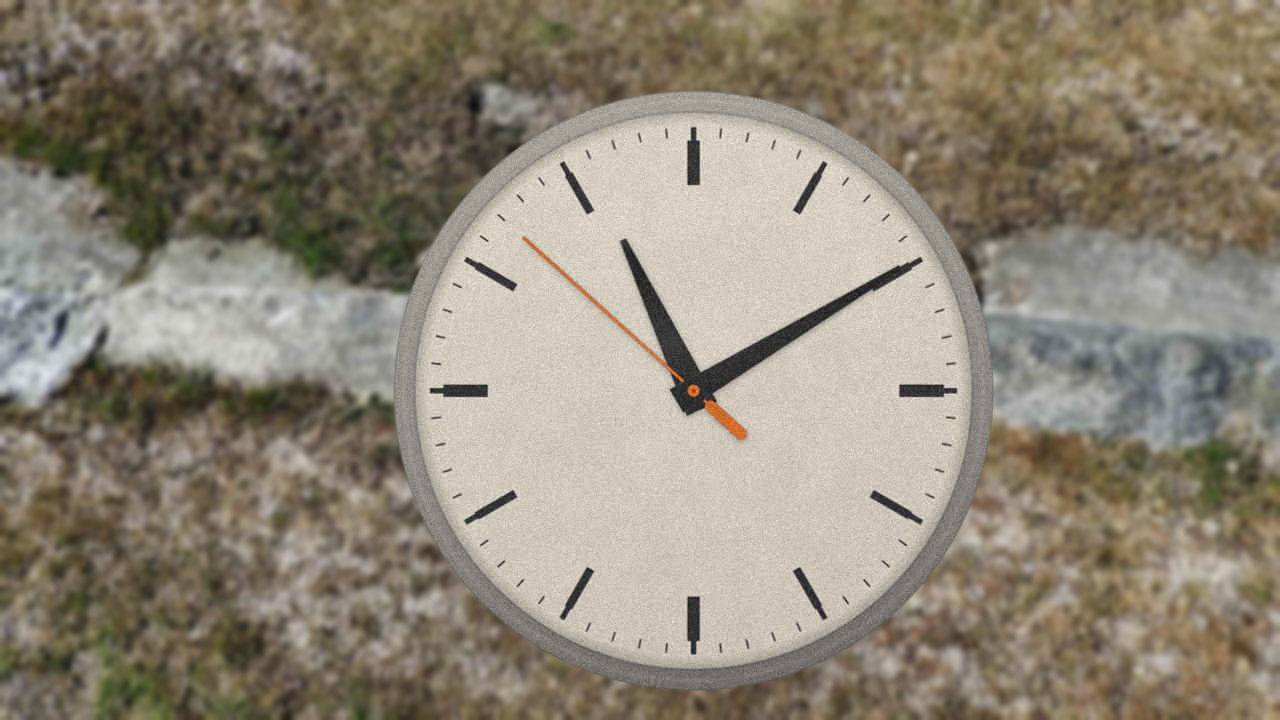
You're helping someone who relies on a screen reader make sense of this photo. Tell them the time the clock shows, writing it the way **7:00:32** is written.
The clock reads **11:09:52**
